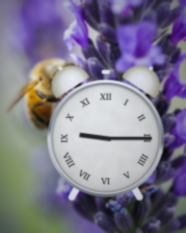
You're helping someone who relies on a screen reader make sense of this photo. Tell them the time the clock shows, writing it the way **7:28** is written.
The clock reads **9:15**
